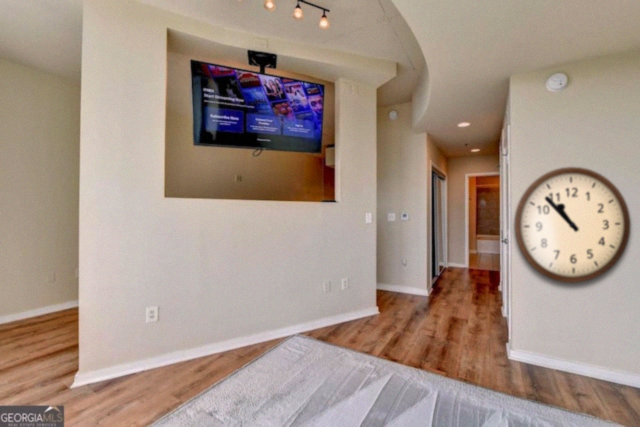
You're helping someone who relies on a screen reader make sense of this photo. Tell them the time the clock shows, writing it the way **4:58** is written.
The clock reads **10:53**
